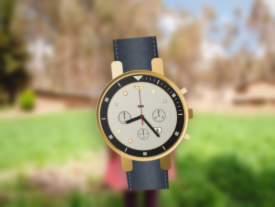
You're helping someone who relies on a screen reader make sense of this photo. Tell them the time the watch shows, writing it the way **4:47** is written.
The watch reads **8:24**
